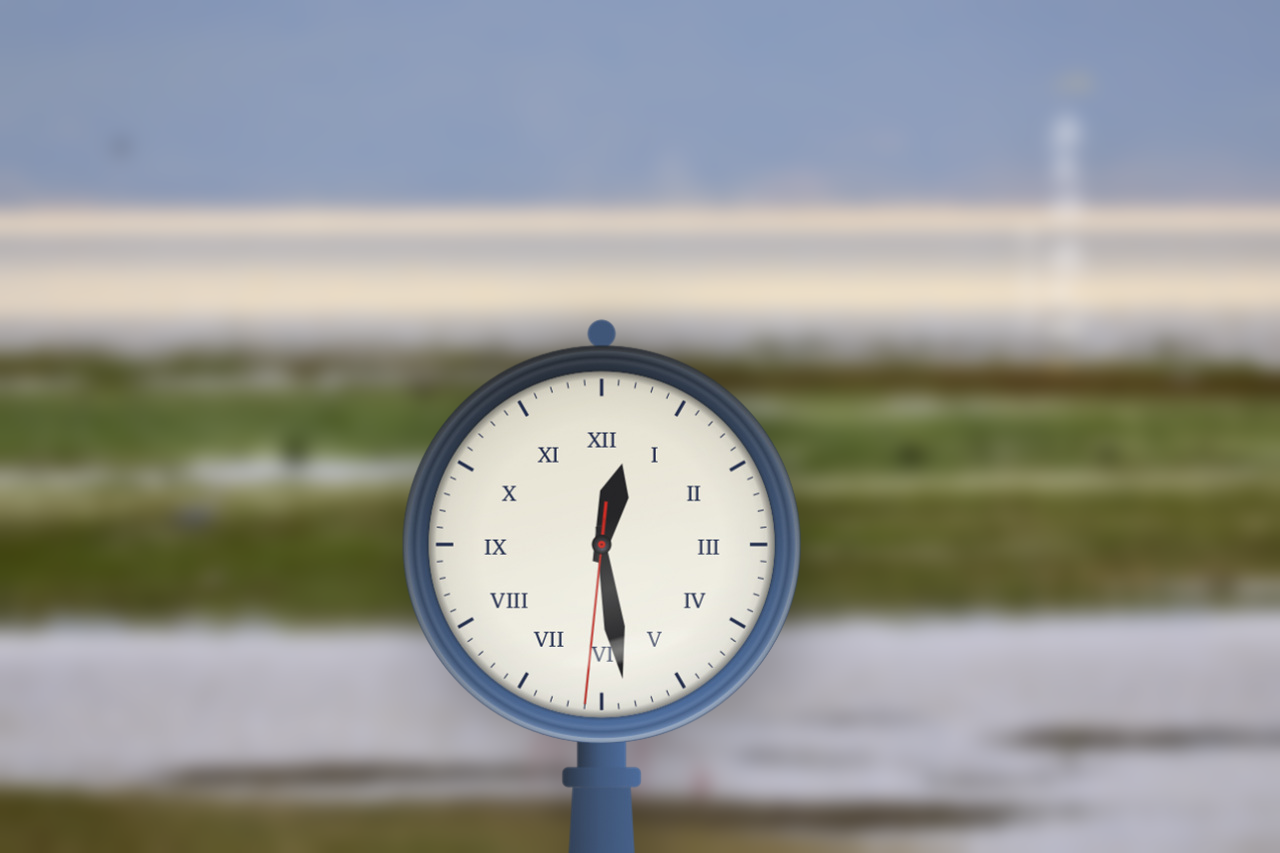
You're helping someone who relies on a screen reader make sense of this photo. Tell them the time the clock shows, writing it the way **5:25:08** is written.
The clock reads **12:28:31**
